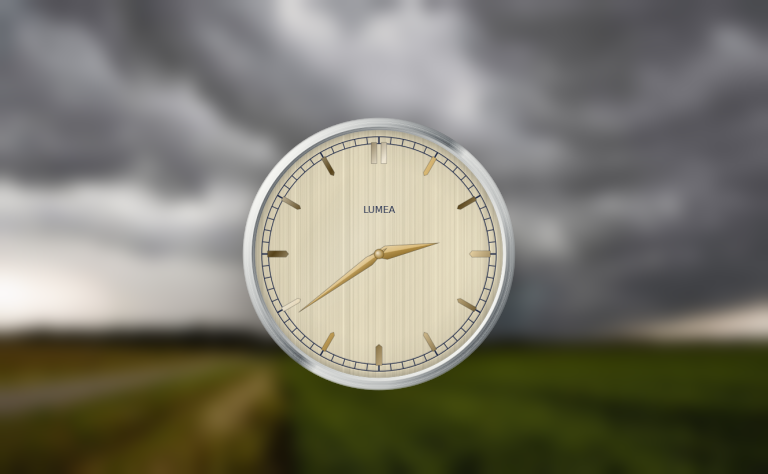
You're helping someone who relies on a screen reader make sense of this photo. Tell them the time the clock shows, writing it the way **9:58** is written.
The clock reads **2:39**
